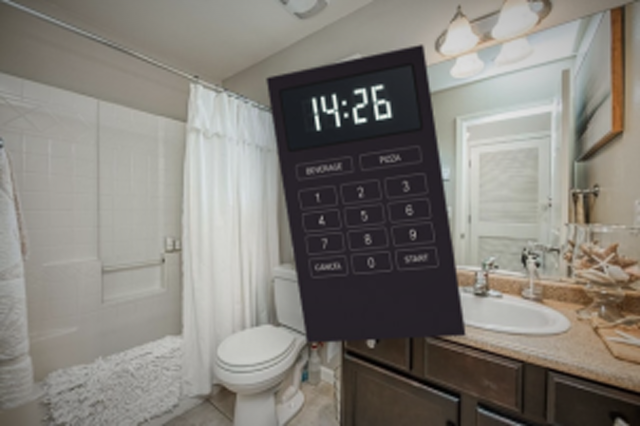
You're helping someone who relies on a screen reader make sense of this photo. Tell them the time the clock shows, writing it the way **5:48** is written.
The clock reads **14:26**
